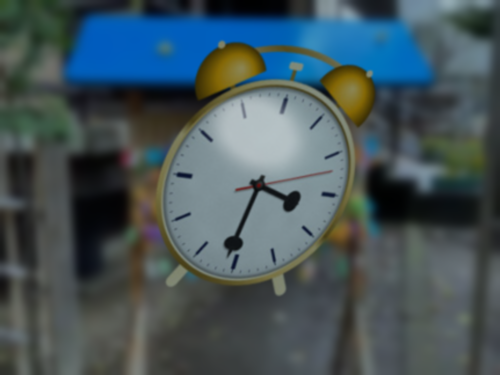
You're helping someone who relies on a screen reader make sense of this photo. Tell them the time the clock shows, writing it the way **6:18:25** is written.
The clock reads **3:31:12**
